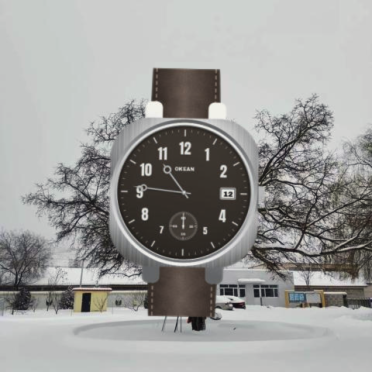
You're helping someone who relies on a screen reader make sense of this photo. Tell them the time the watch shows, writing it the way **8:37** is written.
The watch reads **10:46**
